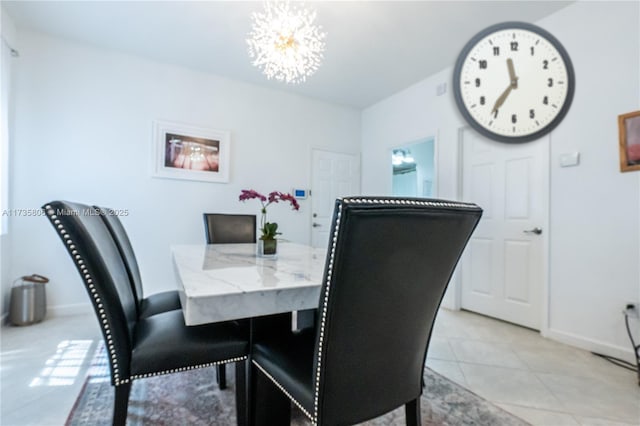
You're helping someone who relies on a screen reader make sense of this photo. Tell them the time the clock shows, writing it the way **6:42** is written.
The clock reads **11:36**
